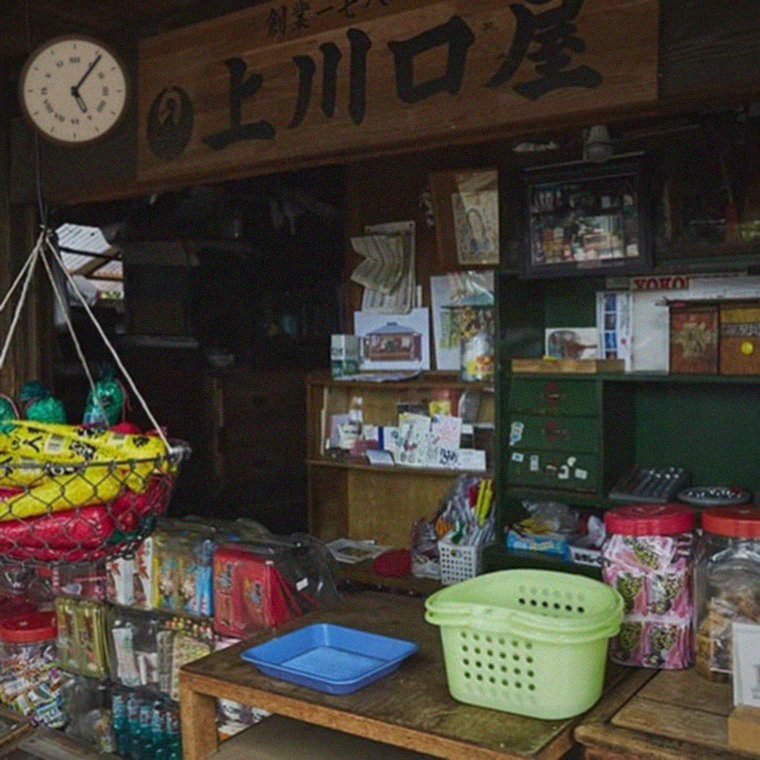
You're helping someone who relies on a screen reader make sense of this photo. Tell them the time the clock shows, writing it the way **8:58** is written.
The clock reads **5:06**
